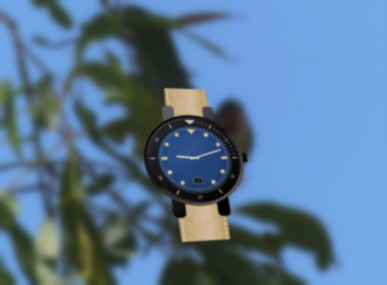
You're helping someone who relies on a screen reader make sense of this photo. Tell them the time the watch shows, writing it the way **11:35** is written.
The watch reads **9:12**
